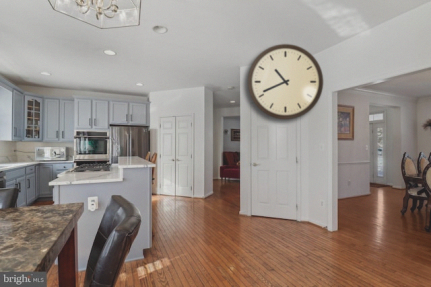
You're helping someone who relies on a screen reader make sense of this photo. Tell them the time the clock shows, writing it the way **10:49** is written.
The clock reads **10:41**
